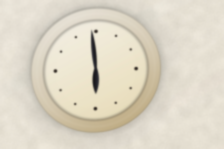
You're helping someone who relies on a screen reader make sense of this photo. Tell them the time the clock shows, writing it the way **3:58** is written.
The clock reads **5:59**
